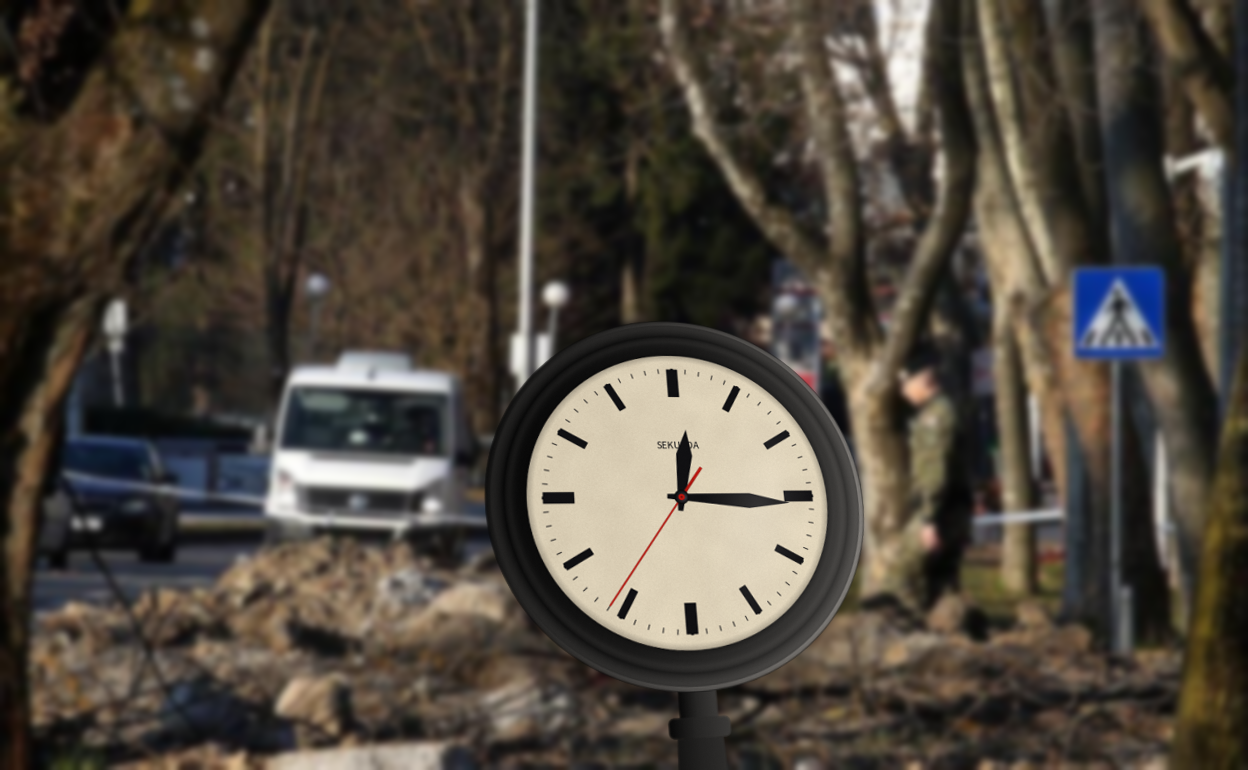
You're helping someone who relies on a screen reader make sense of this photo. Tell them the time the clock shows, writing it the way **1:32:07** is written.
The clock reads **12:15:36**
